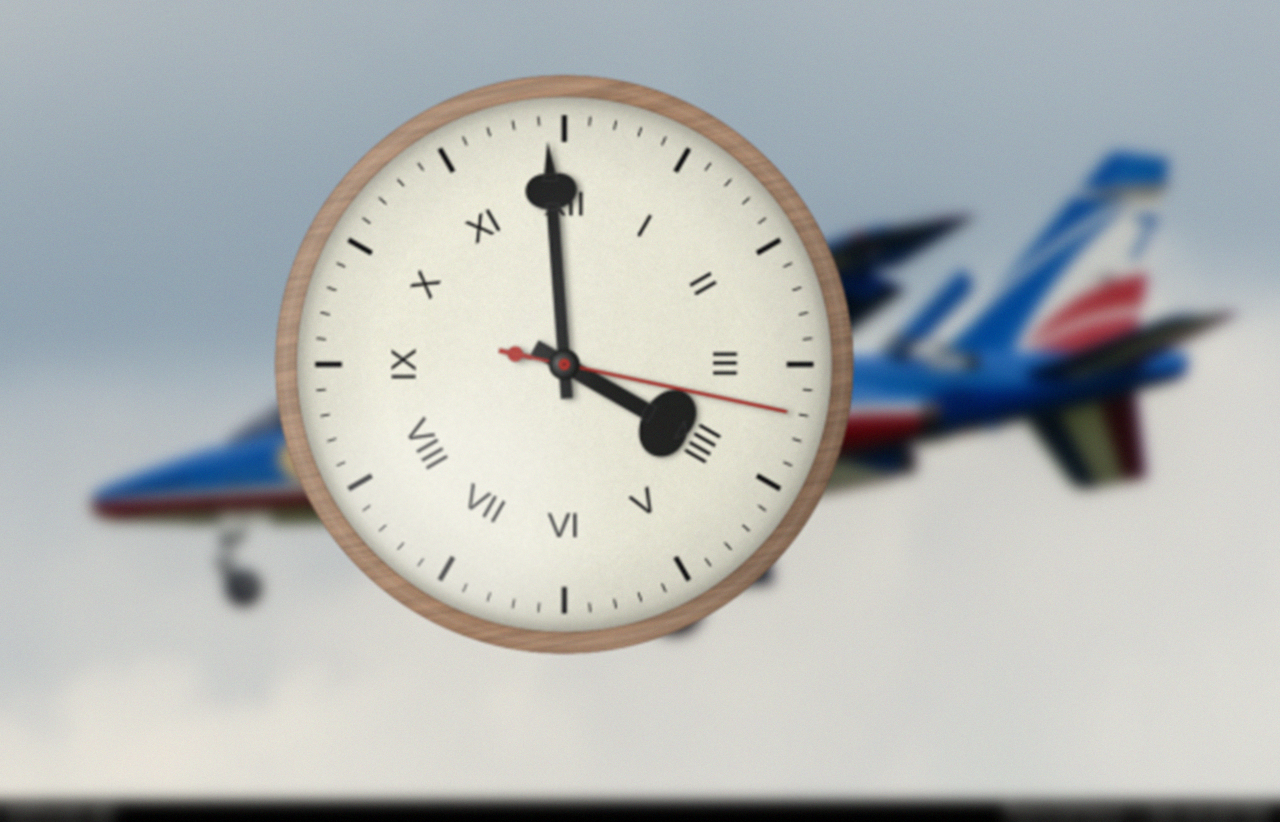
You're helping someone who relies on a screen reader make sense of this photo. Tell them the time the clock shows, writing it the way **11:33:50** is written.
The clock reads **3:59:17**
